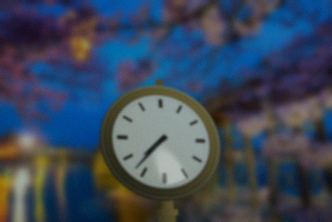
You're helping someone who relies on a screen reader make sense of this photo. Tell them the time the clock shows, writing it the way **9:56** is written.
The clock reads **7:37**
